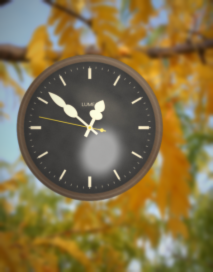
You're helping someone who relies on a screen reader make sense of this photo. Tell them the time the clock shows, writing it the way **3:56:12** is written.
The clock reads **12:51:47**
